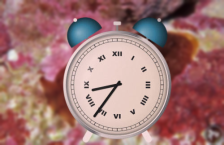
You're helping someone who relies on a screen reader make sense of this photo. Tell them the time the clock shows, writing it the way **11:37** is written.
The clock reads **8:36**
